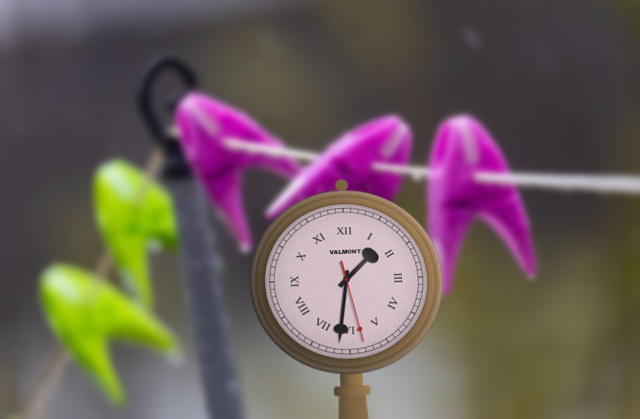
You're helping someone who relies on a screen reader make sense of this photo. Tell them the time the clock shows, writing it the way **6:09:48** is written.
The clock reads **1:31:28**
